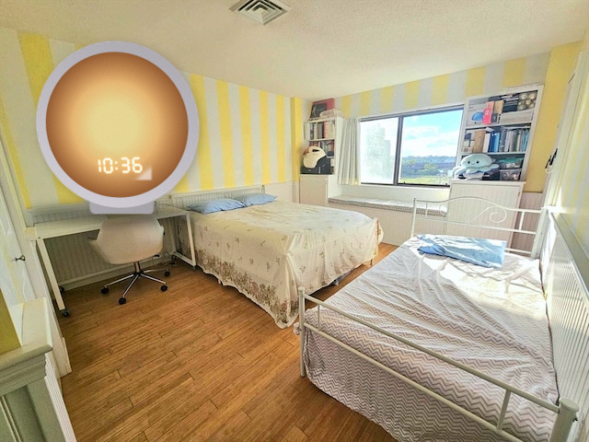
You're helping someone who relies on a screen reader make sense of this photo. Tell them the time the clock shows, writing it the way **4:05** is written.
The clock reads **10:36**
